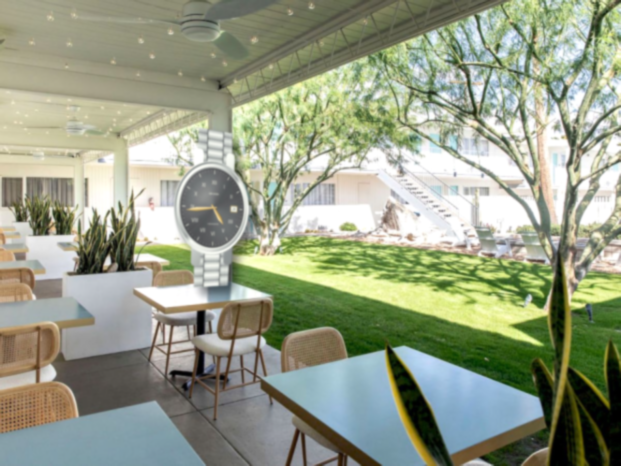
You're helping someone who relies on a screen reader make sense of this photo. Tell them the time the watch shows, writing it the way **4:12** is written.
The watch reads **4:44**
